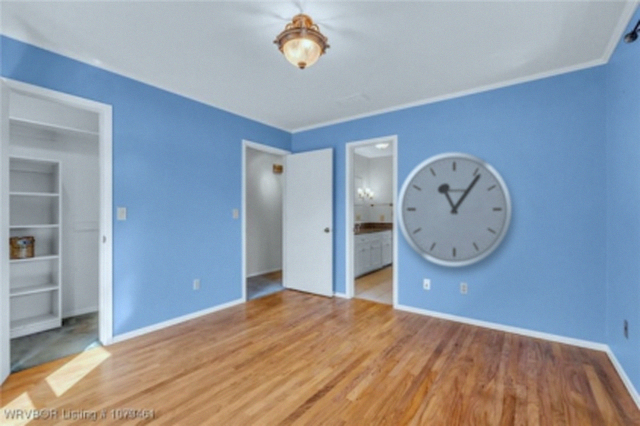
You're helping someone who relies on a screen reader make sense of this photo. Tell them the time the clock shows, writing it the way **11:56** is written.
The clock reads **11:06**
